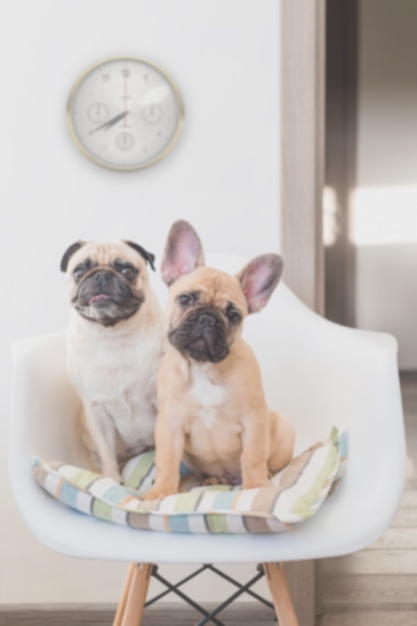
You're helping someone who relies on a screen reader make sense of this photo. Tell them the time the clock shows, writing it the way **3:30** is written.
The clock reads **7:40**
